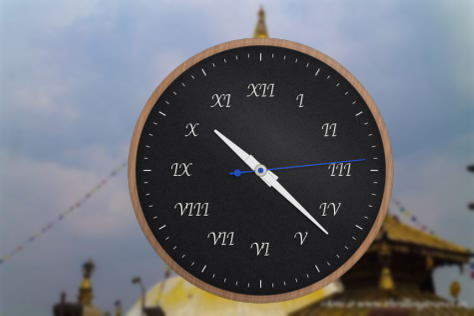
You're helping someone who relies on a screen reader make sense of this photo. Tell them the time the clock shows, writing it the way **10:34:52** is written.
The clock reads **10:22:14**
